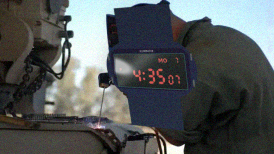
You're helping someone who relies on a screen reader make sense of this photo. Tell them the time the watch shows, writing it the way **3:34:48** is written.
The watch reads **4:35:07**
